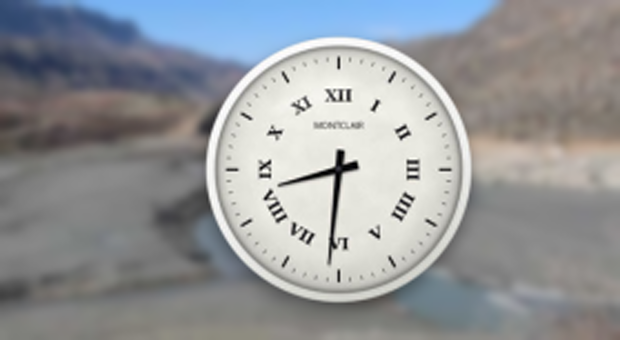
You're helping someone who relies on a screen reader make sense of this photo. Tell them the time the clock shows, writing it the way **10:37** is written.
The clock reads **8:31**
